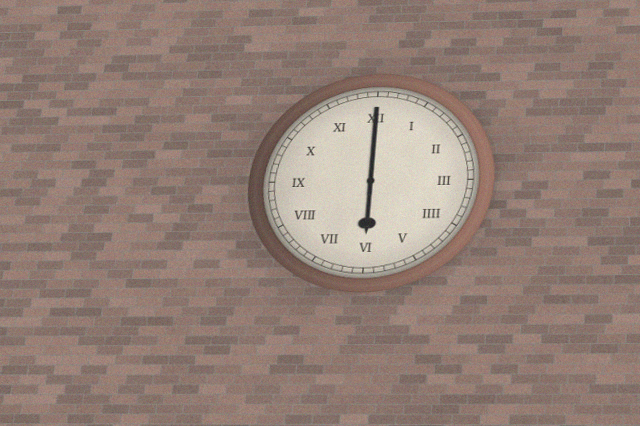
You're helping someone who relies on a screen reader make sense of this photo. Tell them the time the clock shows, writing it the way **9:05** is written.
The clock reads **6:00**
